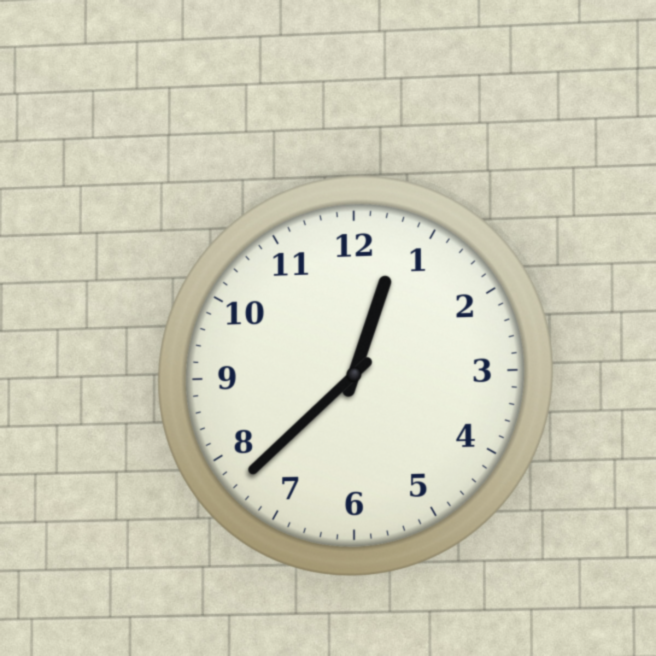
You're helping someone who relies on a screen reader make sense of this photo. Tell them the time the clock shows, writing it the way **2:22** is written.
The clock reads **12:38**
